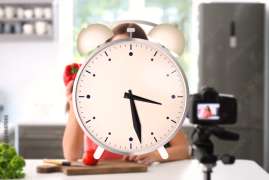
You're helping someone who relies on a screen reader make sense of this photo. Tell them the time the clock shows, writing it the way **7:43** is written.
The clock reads **3:28**
